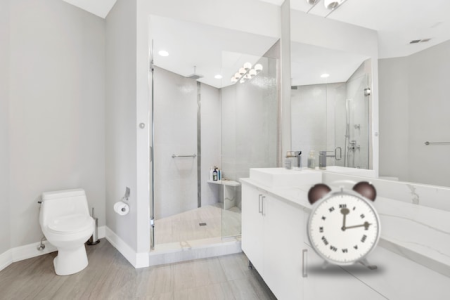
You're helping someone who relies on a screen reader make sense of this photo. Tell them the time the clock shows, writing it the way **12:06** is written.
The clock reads **12:14**
